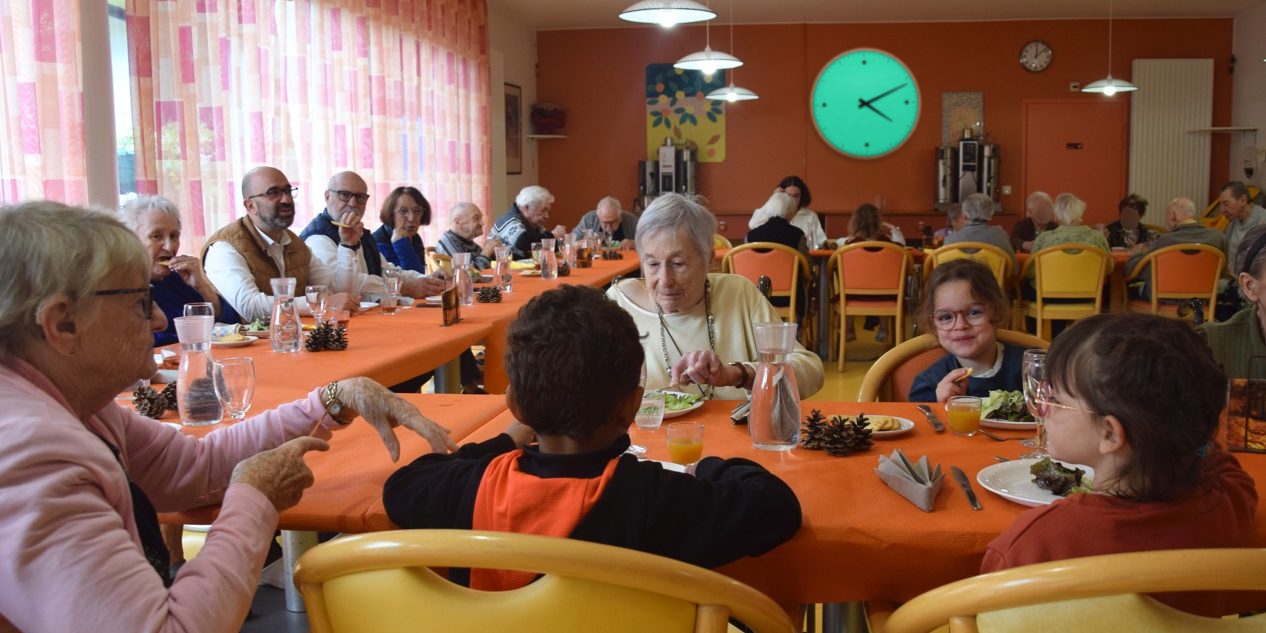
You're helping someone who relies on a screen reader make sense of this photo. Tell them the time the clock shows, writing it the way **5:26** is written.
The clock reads **4:11**
